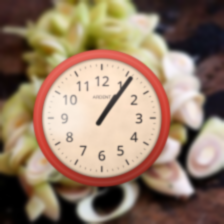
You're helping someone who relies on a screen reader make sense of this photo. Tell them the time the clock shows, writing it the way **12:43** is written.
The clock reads **1:06**
